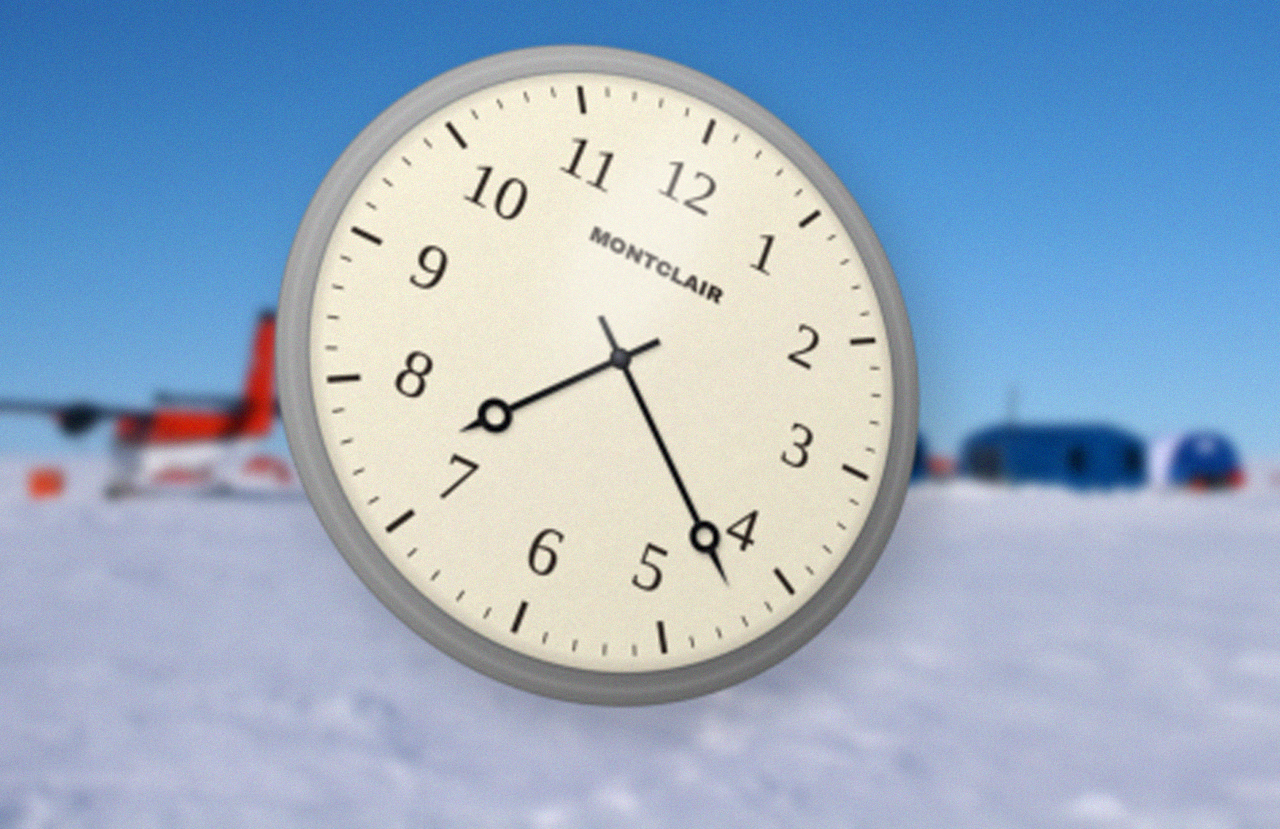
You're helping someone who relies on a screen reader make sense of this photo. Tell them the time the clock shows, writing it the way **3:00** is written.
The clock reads **7:22**
